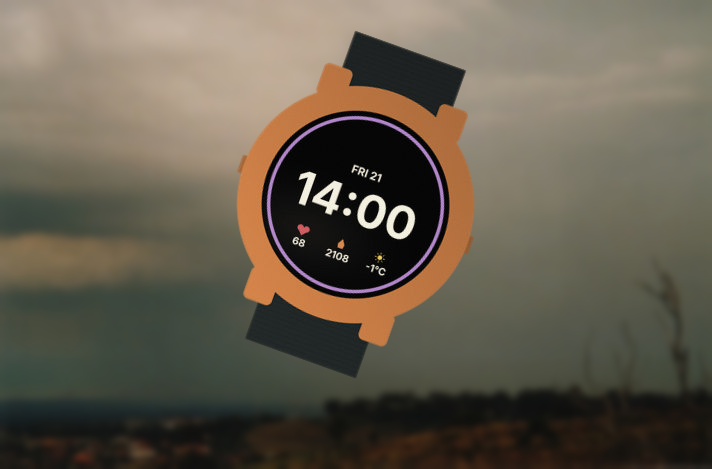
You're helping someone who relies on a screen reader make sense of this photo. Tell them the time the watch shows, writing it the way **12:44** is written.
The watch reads **14:00**
